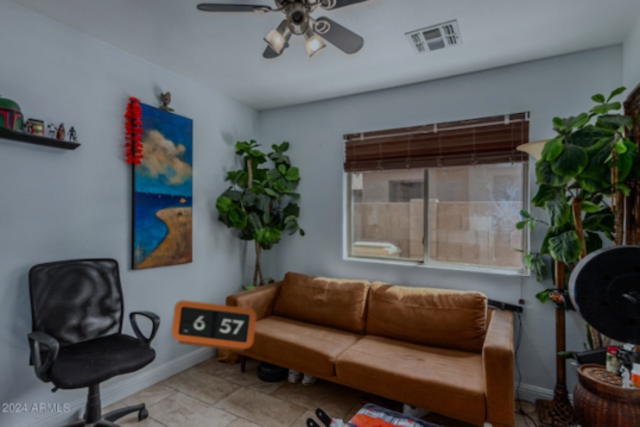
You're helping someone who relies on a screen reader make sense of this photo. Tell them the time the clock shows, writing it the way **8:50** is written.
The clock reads **6:57**
